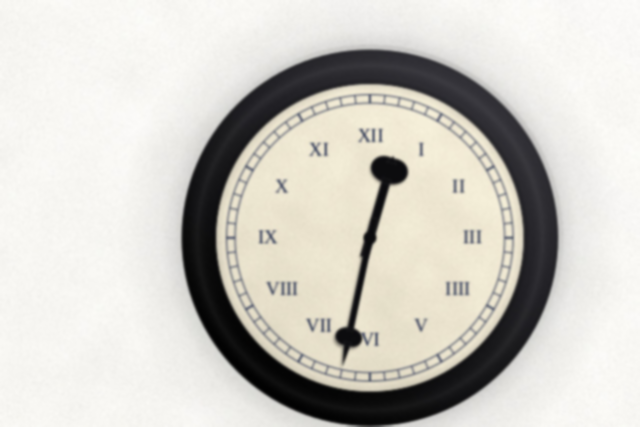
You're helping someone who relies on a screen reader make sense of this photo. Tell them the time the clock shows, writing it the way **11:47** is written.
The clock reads **12:32**
